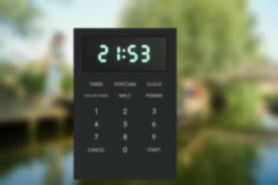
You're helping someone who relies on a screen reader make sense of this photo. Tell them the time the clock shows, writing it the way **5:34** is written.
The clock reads **21:53**
